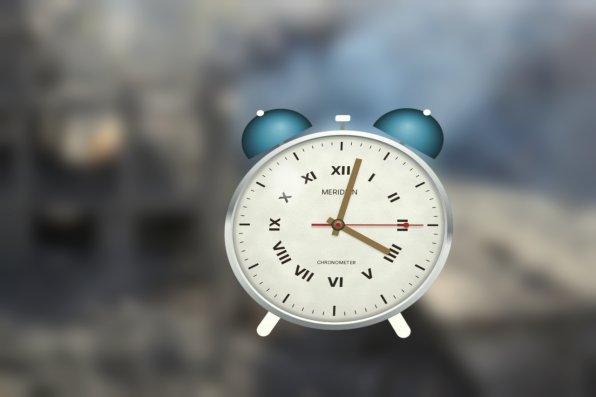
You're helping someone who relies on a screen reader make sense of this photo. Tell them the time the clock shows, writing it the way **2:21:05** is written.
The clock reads **4:02:15**
